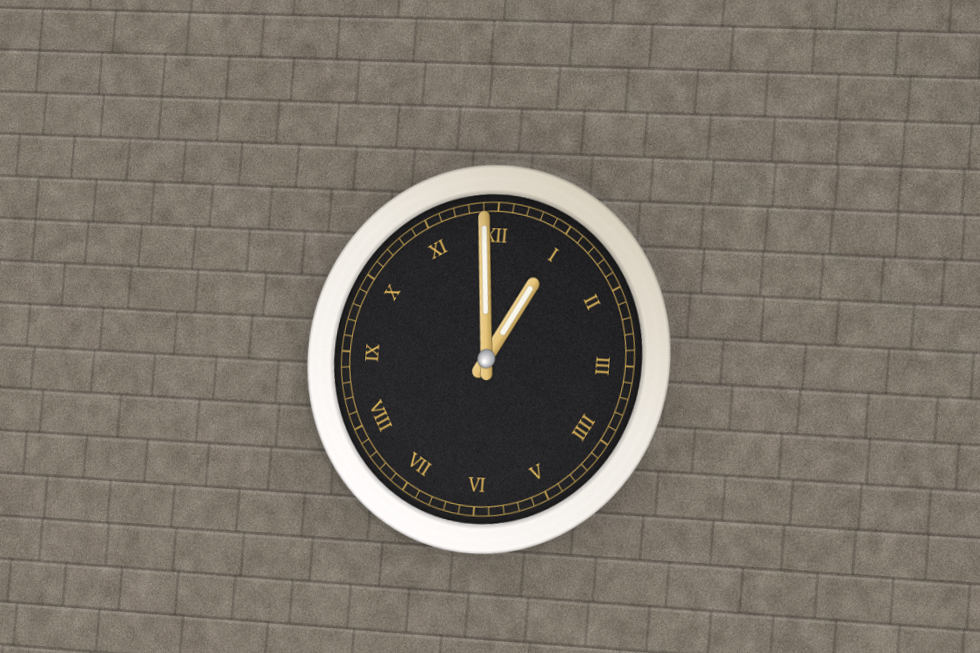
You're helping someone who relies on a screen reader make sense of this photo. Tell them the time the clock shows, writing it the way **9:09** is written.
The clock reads **12:59**
